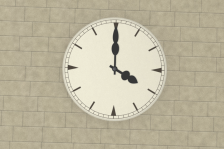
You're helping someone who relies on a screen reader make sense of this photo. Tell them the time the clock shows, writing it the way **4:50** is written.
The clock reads **4:00**
